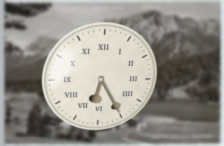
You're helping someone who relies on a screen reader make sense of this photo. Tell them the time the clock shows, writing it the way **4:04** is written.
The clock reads **6:25**
